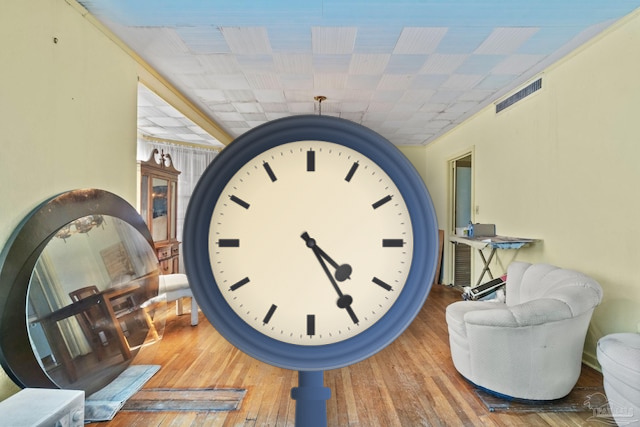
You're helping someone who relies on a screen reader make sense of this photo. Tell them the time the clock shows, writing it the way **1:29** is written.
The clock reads **4:25**
